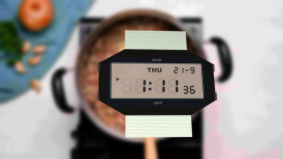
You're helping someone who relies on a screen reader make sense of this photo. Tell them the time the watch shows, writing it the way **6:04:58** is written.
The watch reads **1:11:36**
